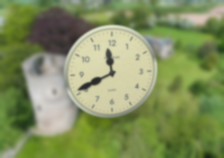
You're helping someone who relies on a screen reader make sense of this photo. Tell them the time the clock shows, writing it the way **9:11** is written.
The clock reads **11:41**
